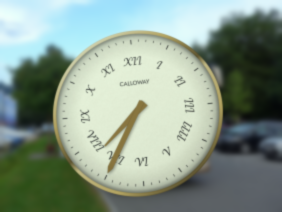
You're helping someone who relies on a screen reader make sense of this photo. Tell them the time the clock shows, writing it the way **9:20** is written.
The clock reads **7:35**
